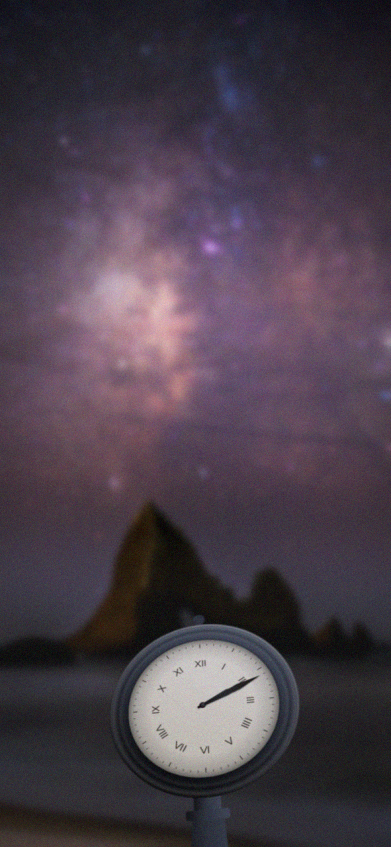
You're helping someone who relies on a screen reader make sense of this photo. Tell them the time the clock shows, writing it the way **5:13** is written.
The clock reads **2:11**
